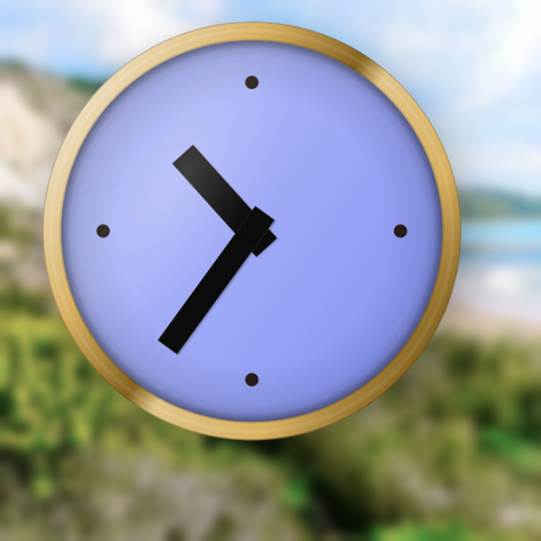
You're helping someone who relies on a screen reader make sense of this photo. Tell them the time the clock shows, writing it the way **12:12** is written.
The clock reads **10:36**
